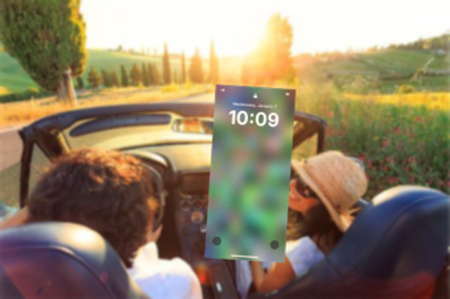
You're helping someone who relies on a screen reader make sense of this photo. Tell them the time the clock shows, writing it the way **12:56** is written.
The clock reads **10:09**
